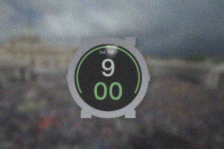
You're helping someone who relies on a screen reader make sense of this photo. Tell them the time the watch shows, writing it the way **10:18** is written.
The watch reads **9:00**
